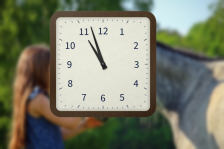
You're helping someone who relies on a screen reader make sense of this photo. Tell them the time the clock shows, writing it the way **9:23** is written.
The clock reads **10:57**
